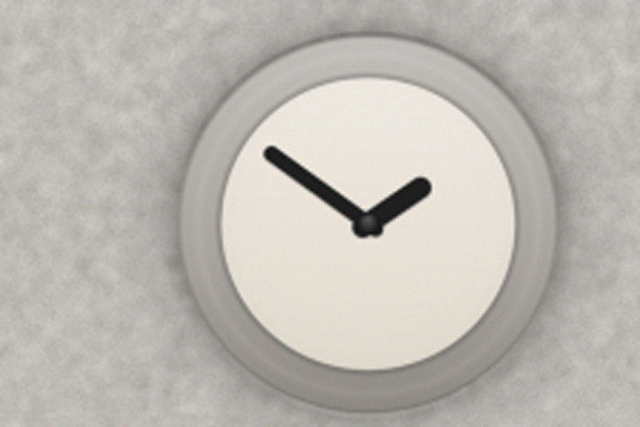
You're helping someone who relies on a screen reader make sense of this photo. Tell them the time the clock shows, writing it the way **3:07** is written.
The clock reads **1:51**
